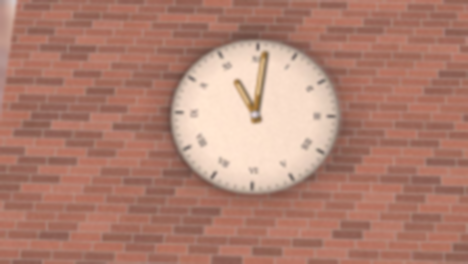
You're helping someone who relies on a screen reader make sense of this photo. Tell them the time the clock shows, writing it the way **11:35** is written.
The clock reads **11:01**
